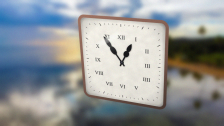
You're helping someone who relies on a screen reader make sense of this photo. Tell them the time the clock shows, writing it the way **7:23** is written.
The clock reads **12:54**
